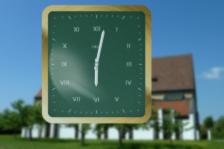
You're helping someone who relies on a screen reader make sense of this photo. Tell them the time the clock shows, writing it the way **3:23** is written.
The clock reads **6:02**
